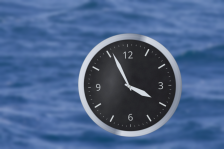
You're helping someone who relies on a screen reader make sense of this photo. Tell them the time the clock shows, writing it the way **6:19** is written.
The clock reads **3:56**
